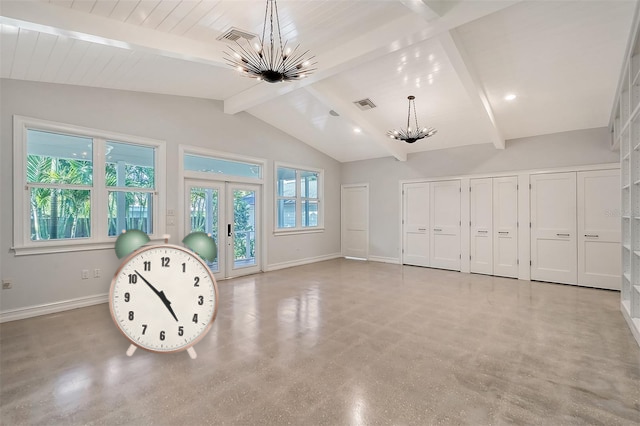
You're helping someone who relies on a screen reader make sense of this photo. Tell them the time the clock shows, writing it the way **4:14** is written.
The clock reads **4:52**
